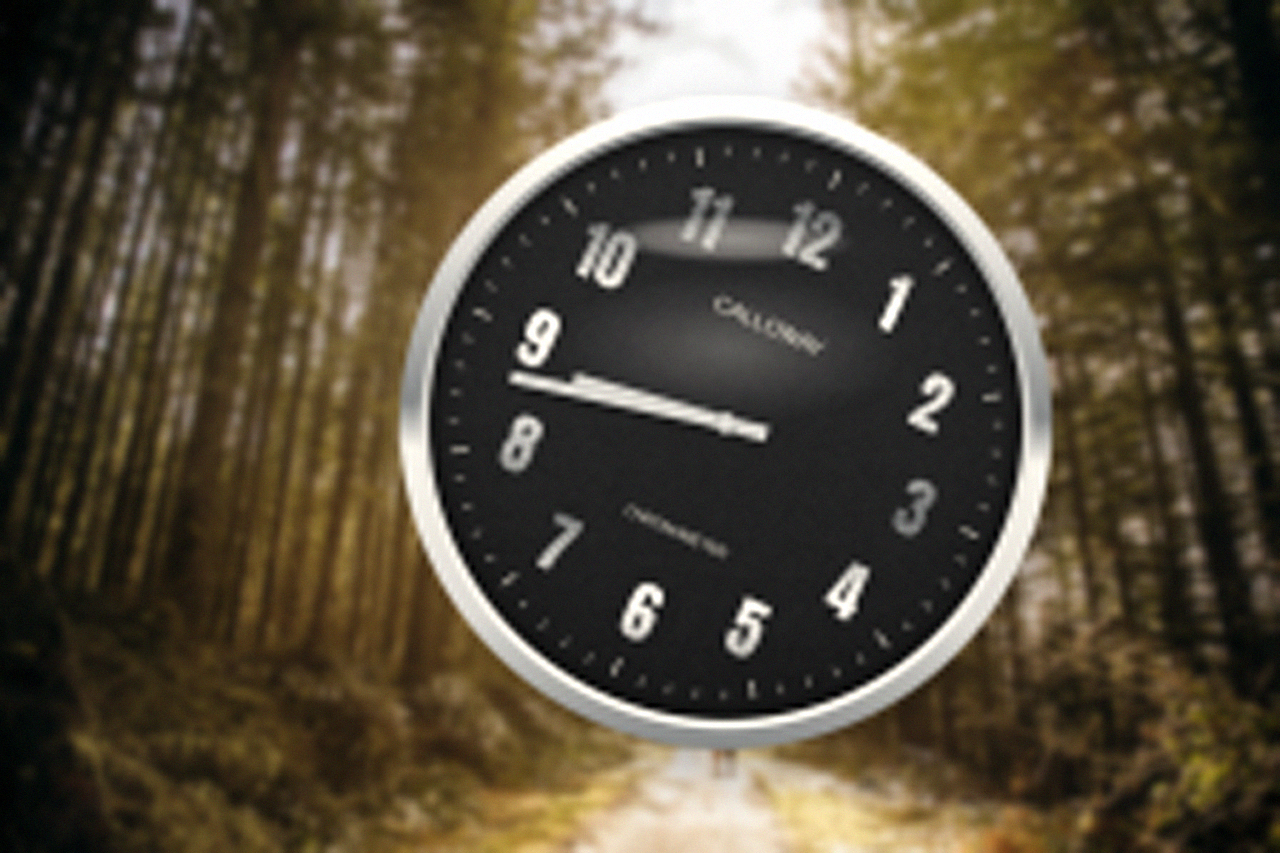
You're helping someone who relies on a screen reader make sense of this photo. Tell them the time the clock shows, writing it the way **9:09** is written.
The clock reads **8:43**
